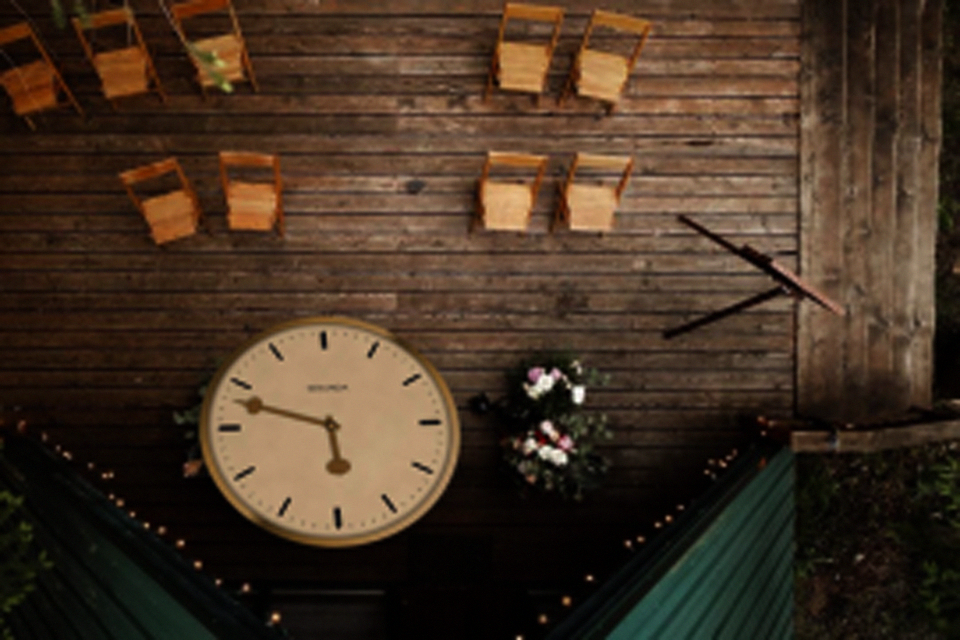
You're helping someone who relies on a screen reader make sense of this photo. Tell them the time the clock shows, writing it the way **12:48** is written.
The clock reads **5:48**
